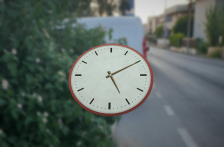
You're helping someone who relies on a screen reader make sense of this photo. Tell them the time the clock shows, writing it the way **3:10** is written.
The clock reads **5:10**
